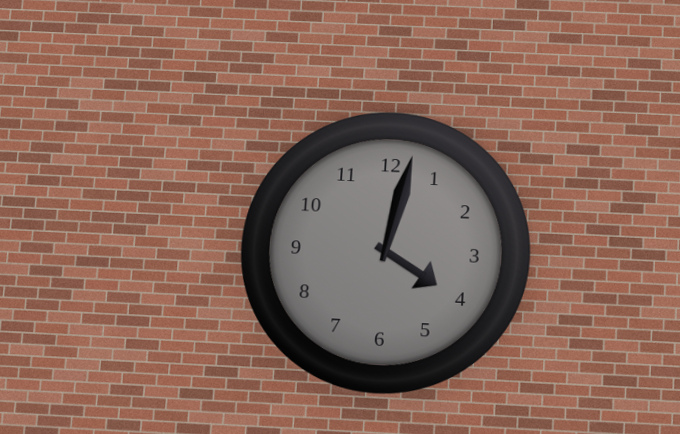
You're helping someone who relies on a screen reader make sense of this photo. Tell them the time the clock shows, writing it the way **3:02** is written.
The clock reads **4:02**
